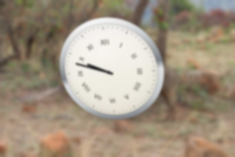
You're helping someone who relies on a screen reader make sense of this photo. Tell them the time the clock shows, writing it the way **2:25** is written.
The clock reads **9:48**
